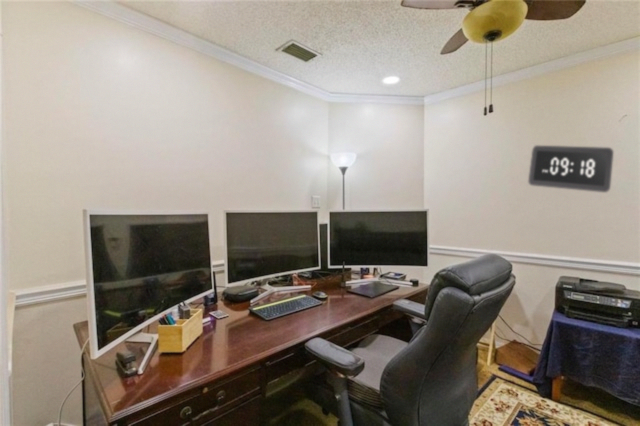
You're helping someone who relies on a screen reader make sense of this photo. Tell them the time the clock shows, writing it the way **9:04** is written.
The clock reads **9:18**
